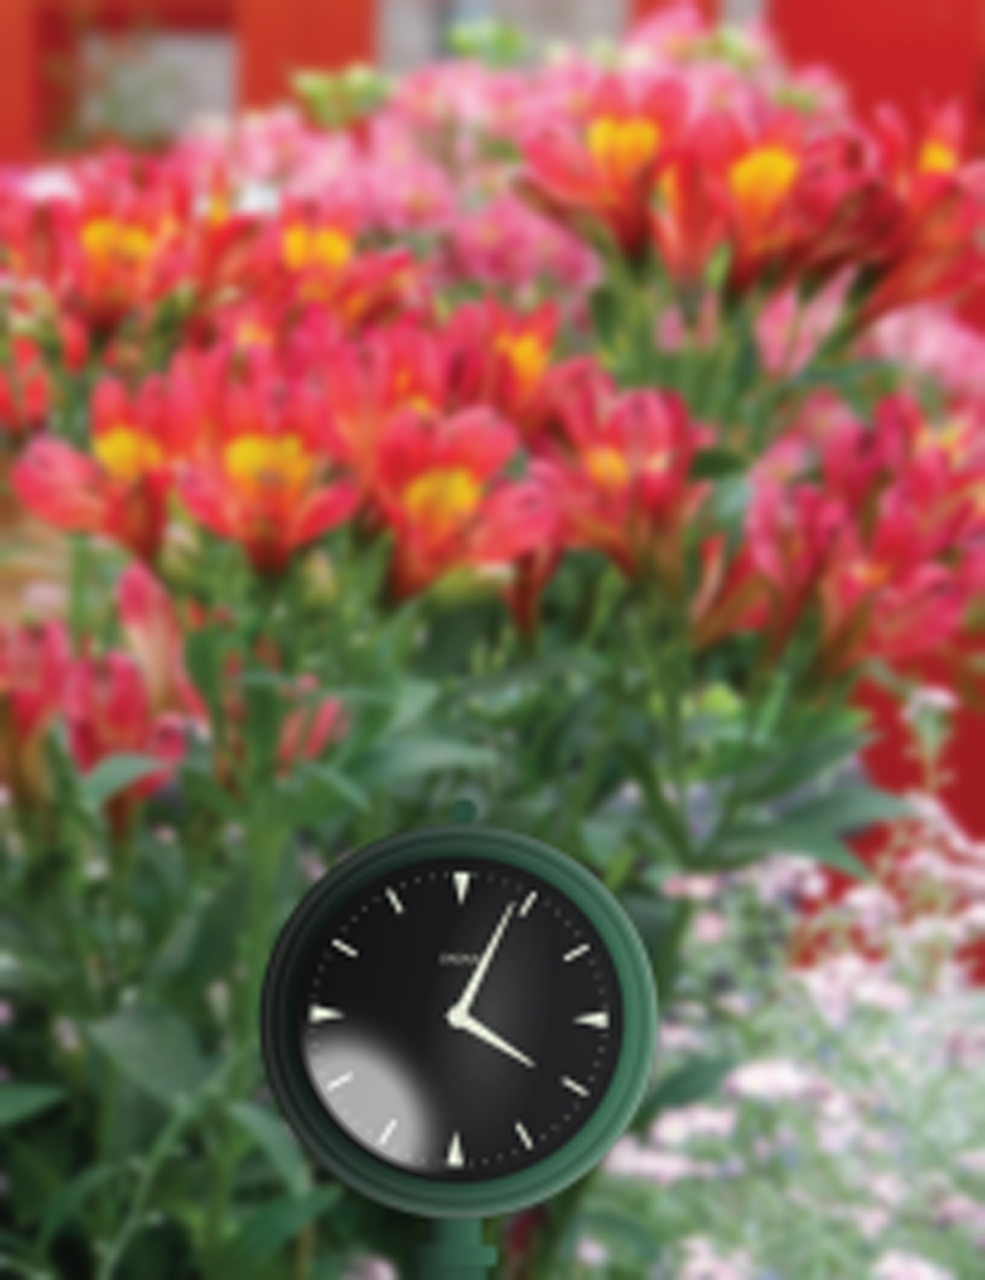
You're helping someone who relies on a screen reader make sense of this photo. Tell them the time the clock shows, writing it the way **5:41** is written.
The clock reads **4:04**
